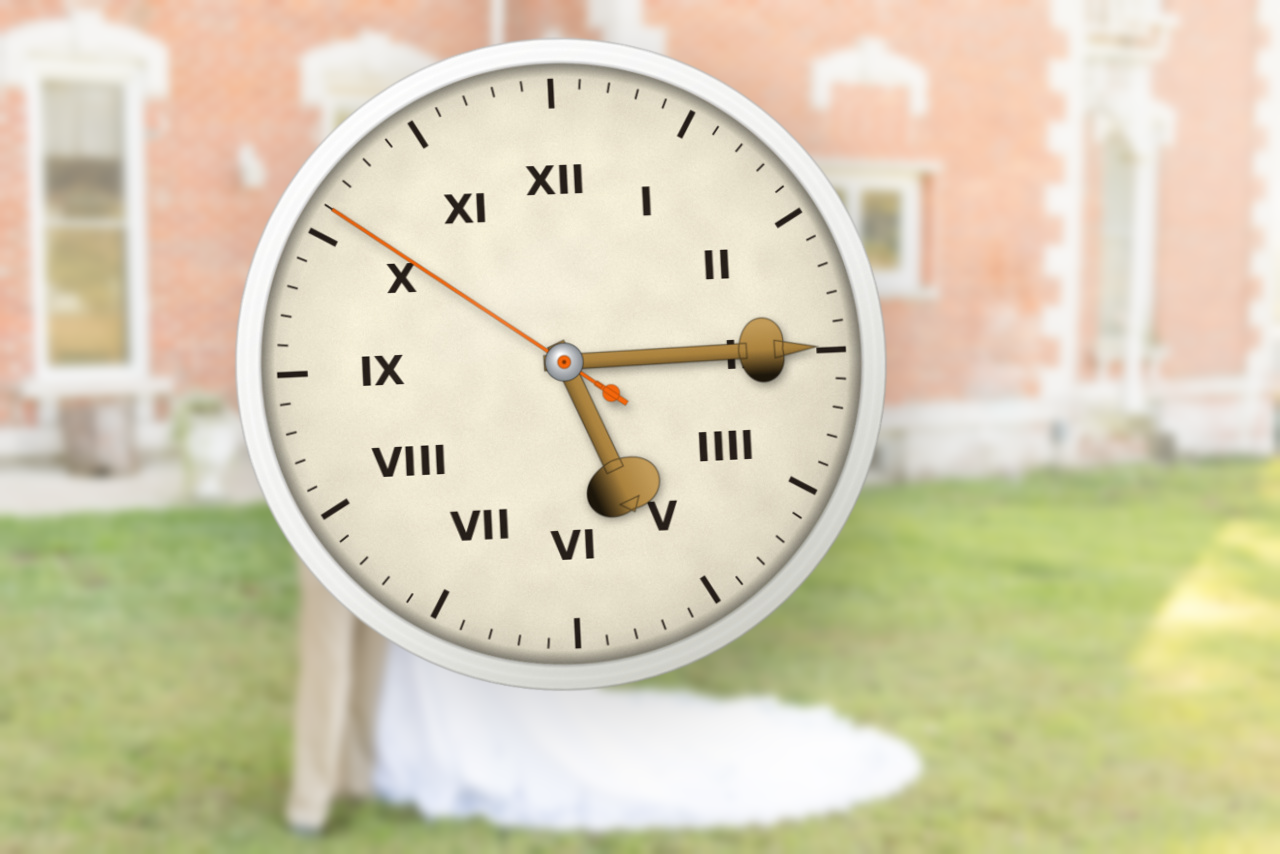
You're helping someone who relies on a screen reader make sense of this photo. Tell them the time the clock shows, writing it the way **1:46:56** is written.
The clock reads **5:14:51**
